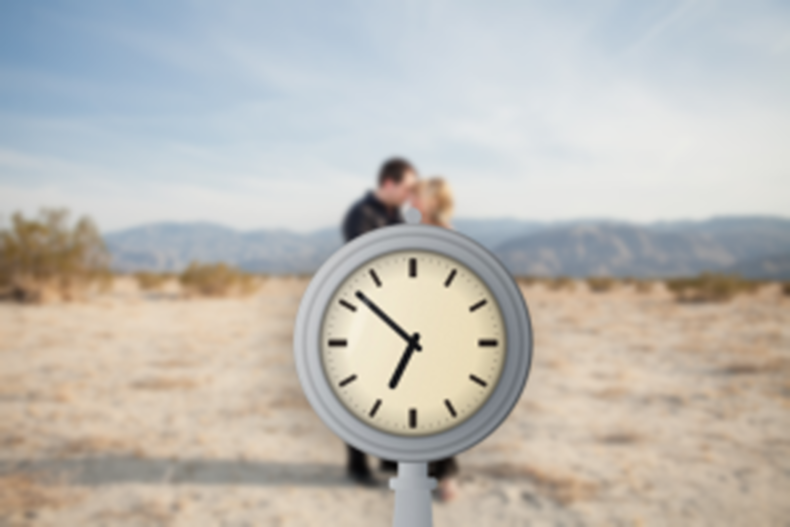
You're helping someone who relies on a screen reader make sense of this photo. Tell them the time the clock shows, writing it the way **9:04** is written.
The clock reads **6:52**
